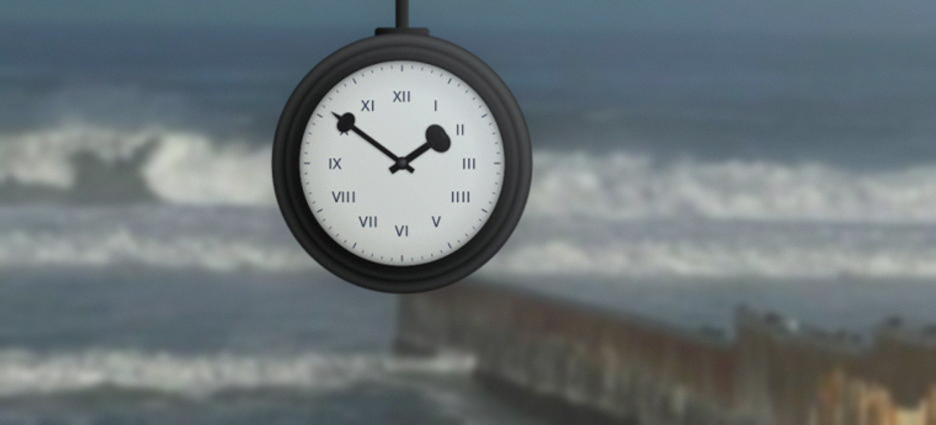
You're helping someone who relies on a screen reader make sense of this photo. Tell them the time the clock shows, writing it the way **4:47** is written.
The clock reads **1:51**
